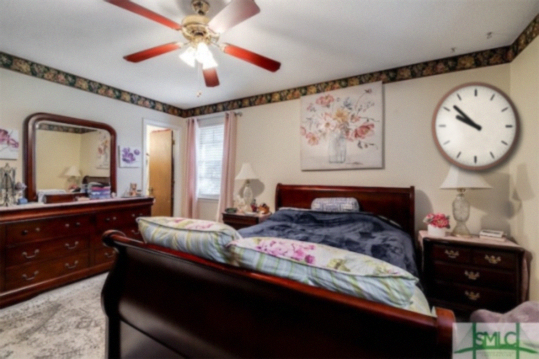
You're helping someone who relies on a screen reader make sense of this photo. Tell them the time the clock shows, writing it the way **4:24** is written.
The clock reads **9:52**
